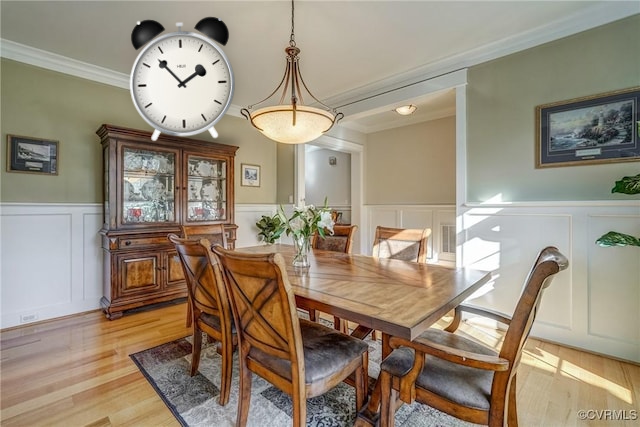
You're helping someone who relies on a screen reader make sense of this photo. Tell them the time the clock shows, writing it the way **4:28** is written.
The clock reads **1:53**
